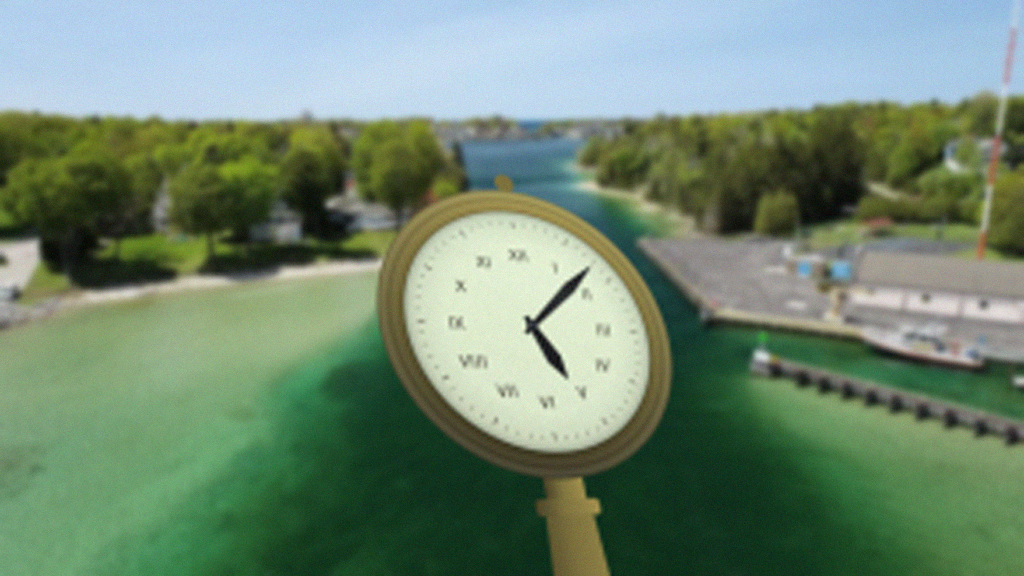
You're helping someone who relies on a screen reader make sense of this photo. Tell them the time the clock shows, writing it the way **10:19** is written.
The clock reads **5:08**
